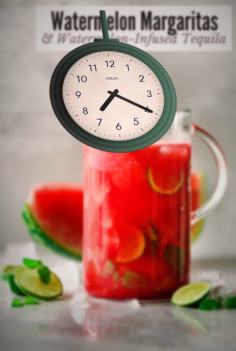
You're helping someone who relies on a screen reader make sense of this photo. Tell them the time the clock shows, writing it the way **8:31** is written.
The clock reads **7:20**
